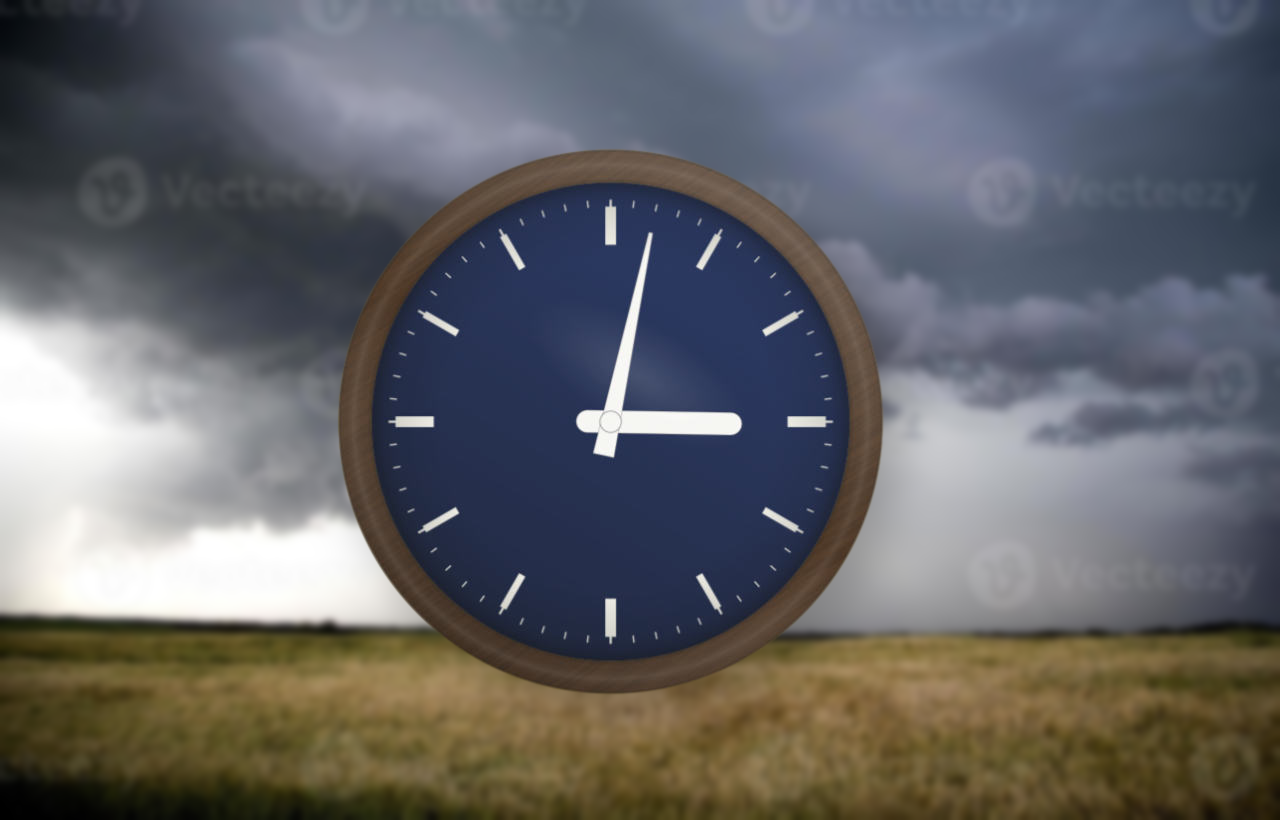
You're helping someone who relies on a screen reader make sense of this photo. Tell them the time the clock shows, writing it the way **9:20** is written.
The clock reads **3:02**
